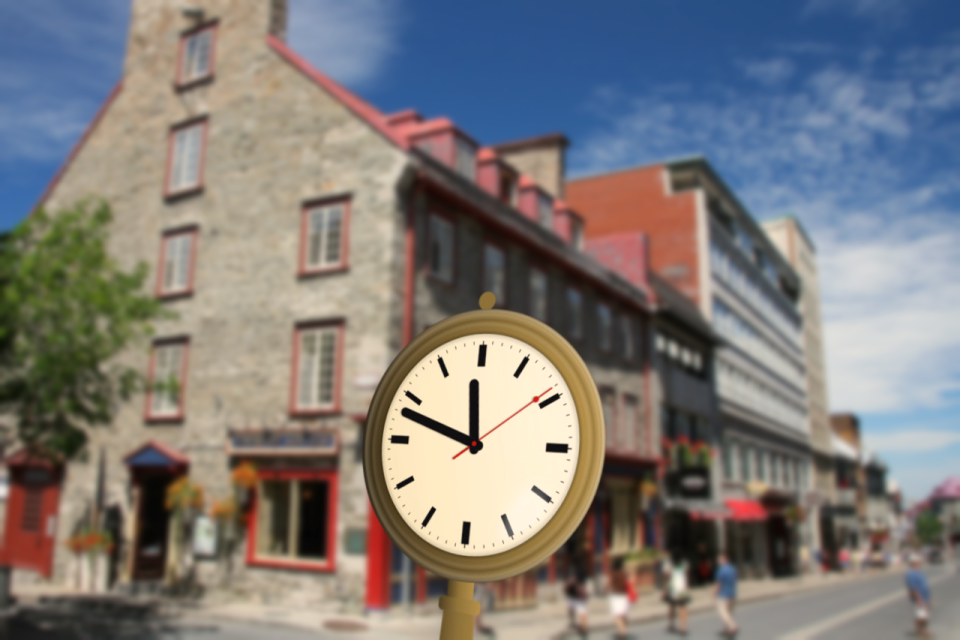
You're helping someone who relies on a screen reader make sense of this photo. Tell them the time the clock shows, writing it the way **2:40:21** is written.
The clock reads **11:48:09**
